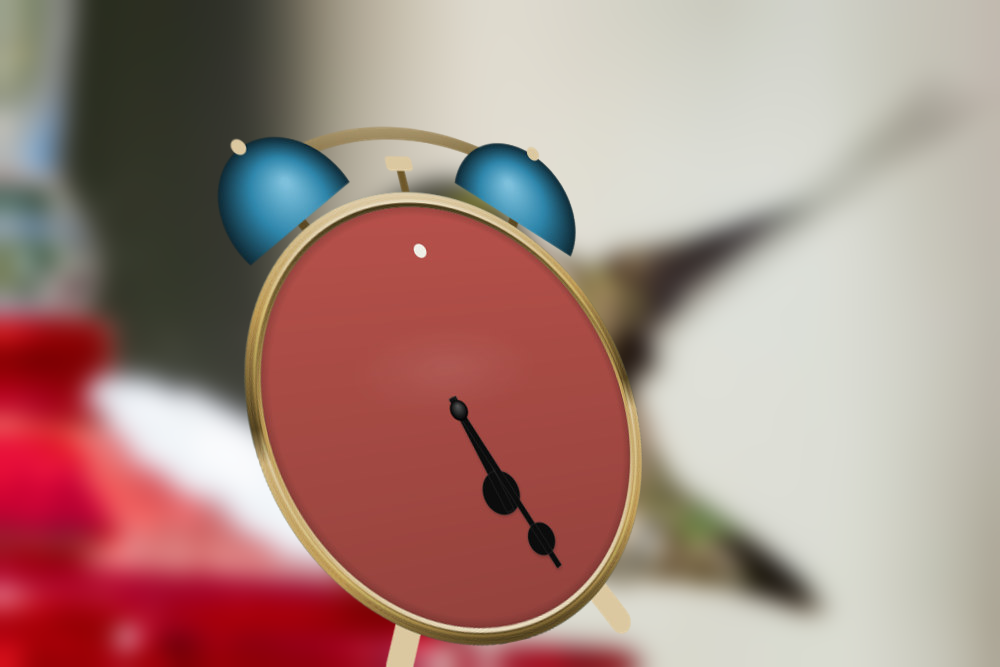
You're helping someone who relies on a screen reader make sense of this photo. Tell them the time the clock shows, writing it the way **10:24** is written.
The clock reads **5:26**
